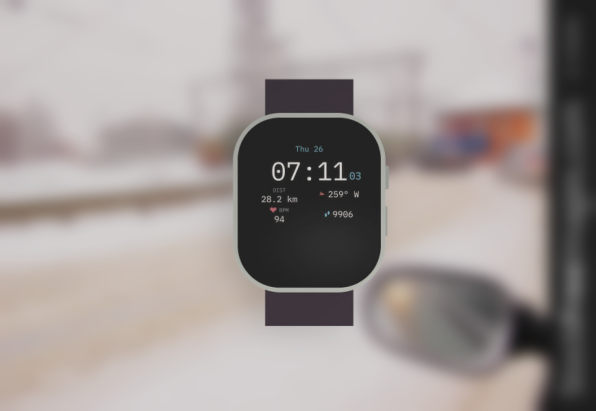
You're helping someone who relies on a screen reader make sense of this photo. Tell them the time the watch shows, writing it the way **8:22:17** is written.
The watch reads **7:11:03**
